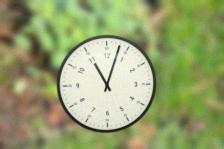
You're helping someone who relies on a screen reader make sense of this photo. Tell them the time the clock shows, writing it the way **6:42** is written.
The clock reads **11:03**
